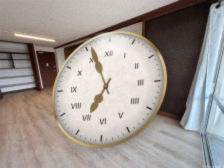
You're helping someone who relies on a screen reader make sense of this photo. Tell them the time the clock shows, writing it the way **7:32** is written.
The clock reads **6:56**
